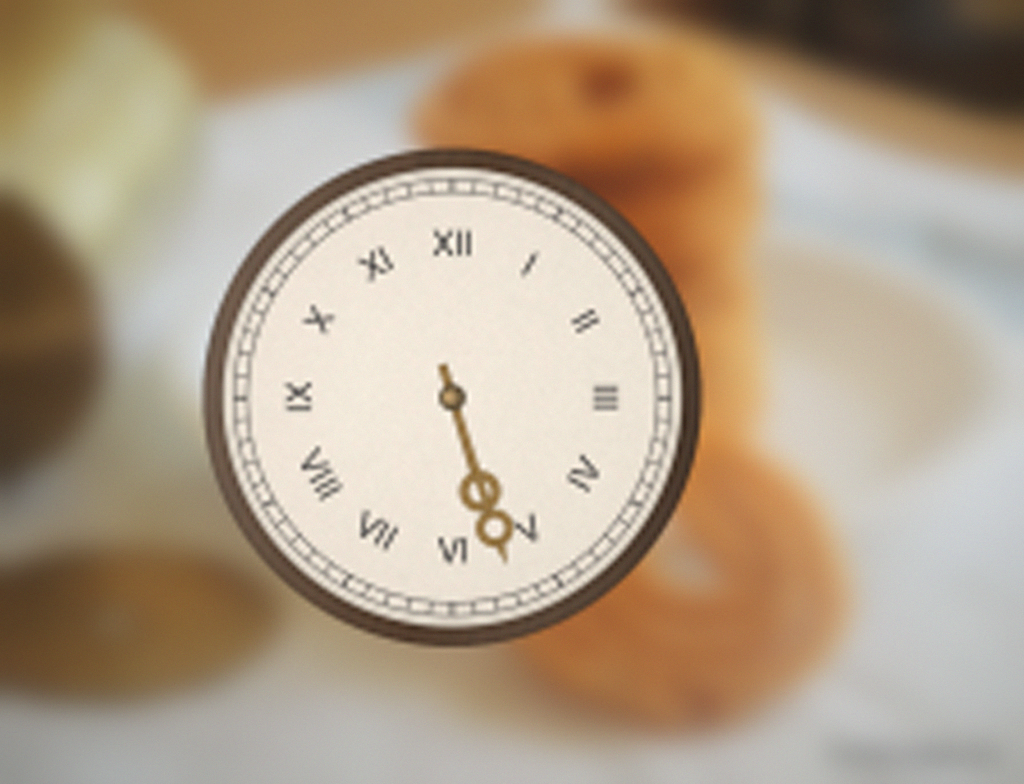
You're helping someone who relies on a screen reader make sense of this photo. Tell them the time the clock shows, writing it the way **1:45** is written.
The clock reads **5:27**
